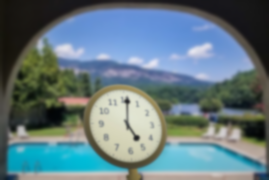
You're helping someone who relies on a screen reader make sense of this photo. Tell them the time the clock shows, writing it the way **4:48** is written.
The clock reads **5:01**
